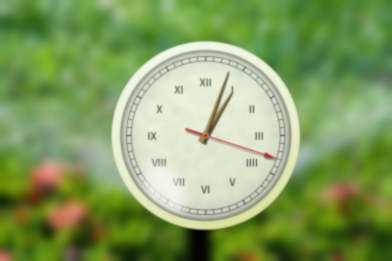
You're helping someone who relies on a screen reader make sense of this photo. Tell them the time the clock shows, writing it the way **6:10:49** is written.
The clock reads **1:03:18**
